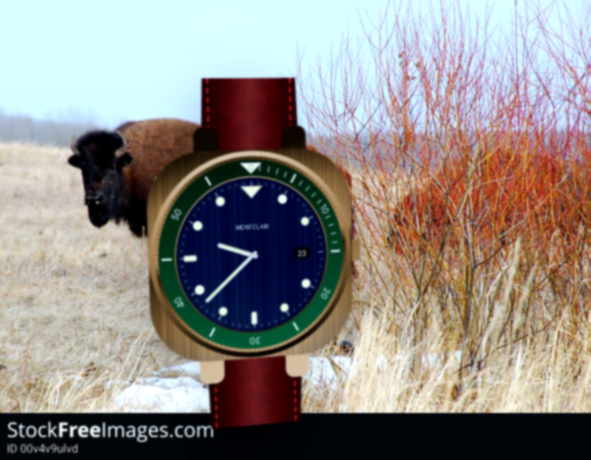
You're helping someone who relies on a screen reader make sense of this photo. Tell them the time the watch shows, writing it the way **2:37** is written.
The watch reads **9:38**
